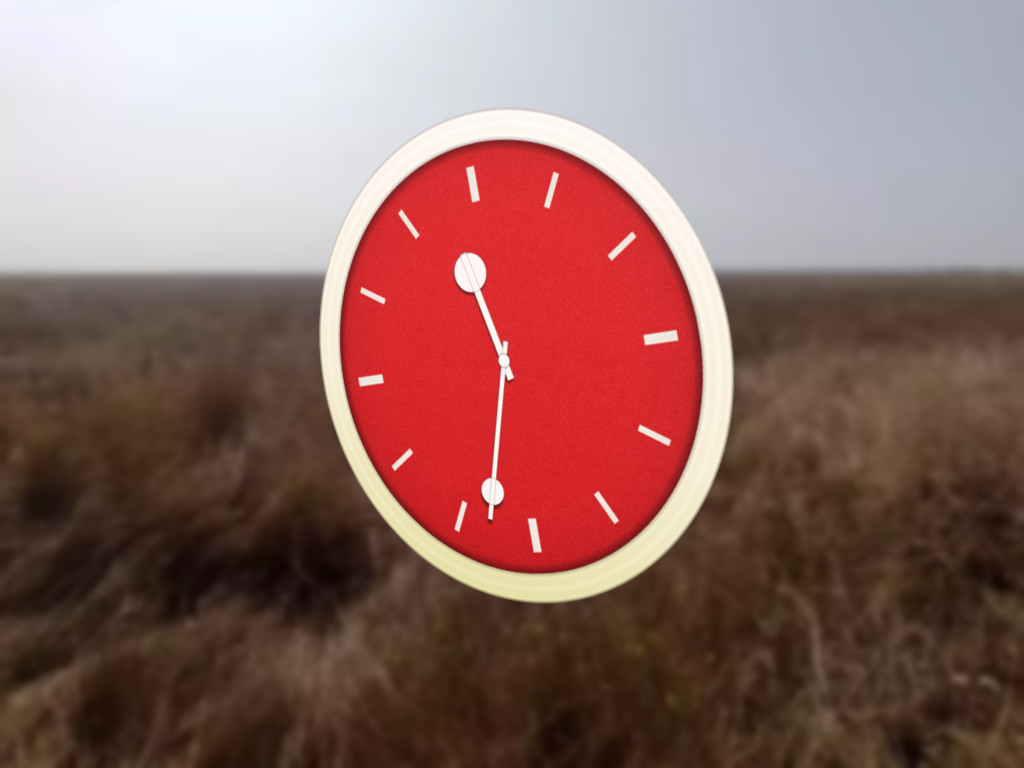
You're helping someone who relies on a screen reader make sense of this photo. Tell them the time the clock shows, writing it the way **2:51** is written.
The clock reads **11:33**
